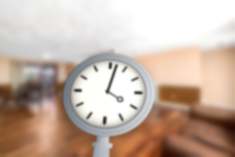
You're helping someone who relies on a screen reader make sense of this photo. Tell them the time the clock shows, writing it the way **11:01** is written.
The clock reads **4:02**
